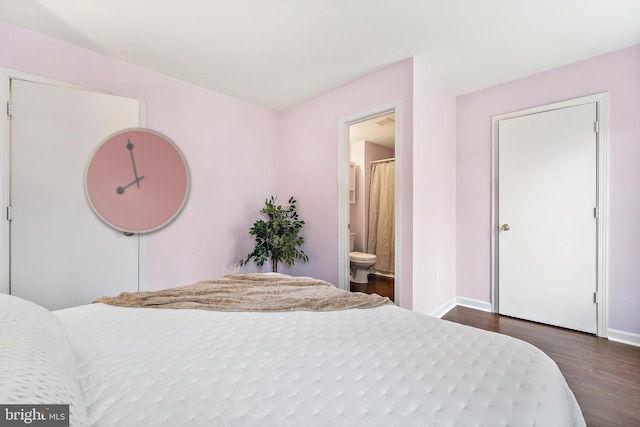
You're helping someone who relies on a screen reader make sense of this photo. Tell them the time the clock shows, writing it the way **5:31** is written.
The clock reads **7:58**
